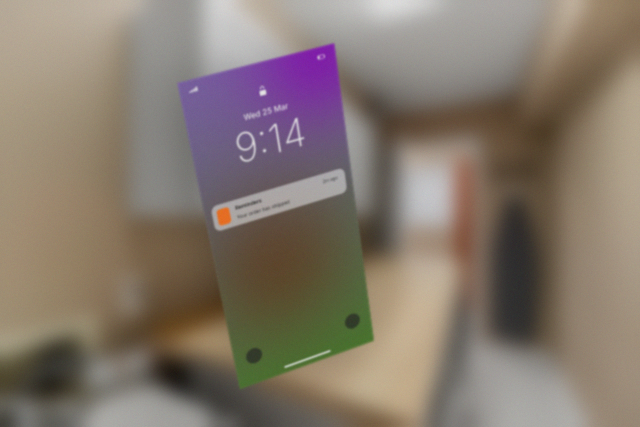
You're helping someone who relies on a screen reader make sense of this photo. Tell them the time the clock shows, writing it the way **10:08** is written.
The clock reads **9:14**
